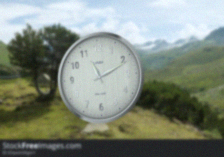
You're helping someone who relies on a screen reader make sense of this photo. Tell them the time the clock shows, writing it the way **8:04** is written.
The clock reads **11:11**
